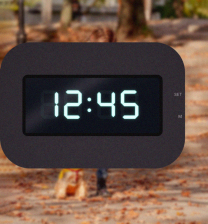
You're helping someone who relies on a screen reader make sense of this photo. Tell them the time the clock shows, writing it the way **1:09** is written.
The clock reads **12:45**
